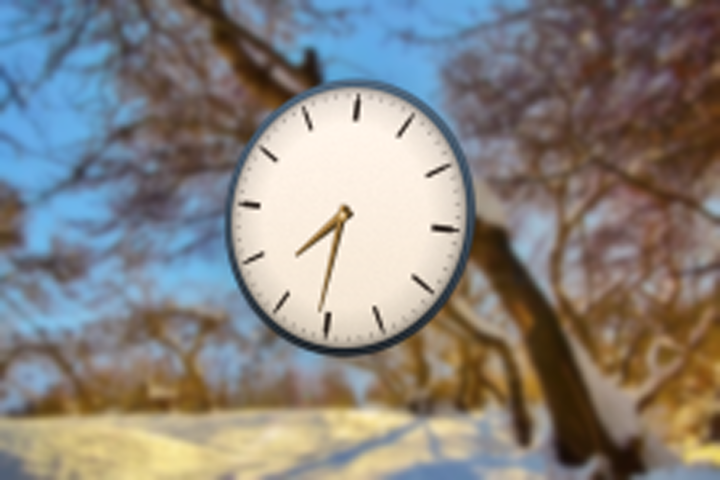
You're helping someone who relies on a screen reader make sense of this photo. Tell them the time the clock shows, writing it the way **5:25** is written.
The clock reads **7:31**
